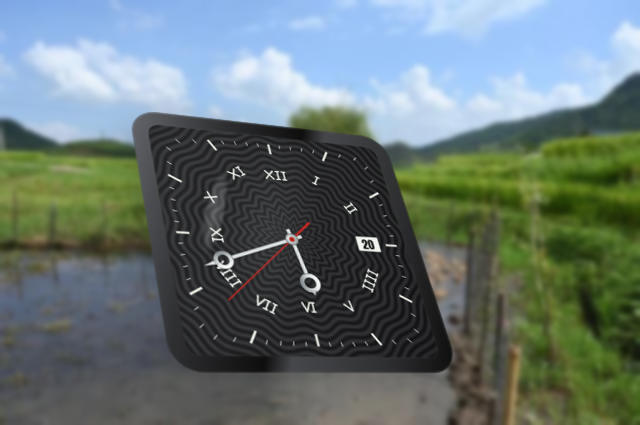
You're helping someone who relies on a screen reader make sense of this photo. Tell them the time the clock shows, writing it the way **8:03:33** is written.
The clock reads **5:41:38**
